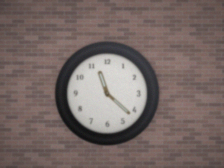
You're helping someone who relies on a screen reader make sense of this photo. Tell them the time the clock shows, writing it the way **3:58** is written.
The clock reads **11:22**
